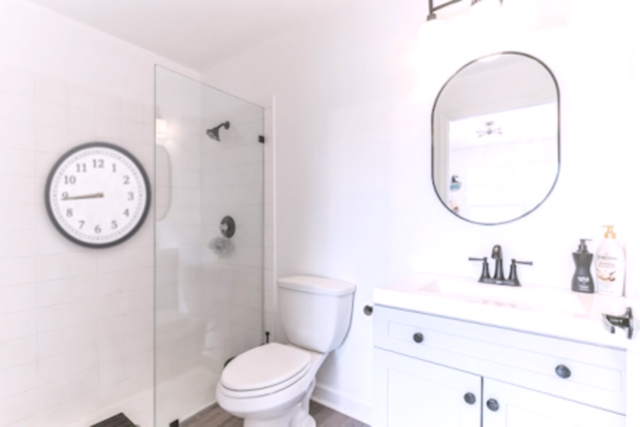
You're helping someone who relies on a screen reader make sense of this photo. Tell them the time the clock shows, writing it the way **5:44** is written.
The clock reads **8:44**
